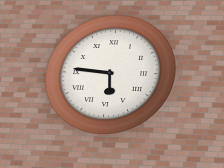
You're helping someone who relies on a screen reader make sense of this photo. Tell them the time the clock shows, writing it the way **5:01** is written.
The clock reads **5:46**
